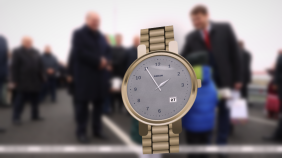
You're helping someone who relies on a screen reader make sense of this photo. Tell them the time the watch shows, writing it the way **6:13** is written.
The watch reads **1:55**
